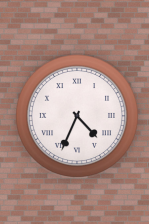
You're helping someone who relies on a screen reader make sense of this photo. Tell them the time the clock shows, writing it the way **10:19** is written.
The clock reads **4:34**
